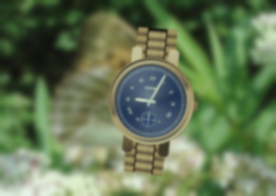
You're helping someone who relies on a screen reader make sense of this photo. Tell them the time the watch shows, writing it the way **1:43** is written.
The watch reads **9:04**
